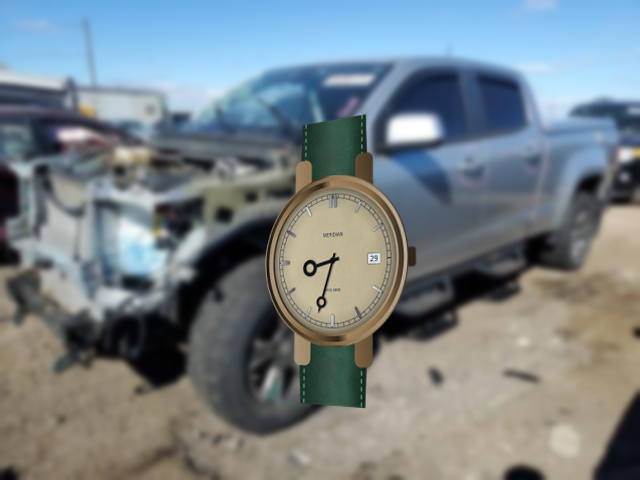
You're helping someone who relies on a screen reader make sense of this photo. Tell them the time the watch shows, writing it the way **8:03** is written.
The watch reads **8:33**
